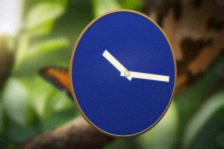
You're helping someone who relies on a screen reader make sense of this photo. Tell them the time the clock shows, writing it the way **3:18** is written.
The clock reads **10:16**
